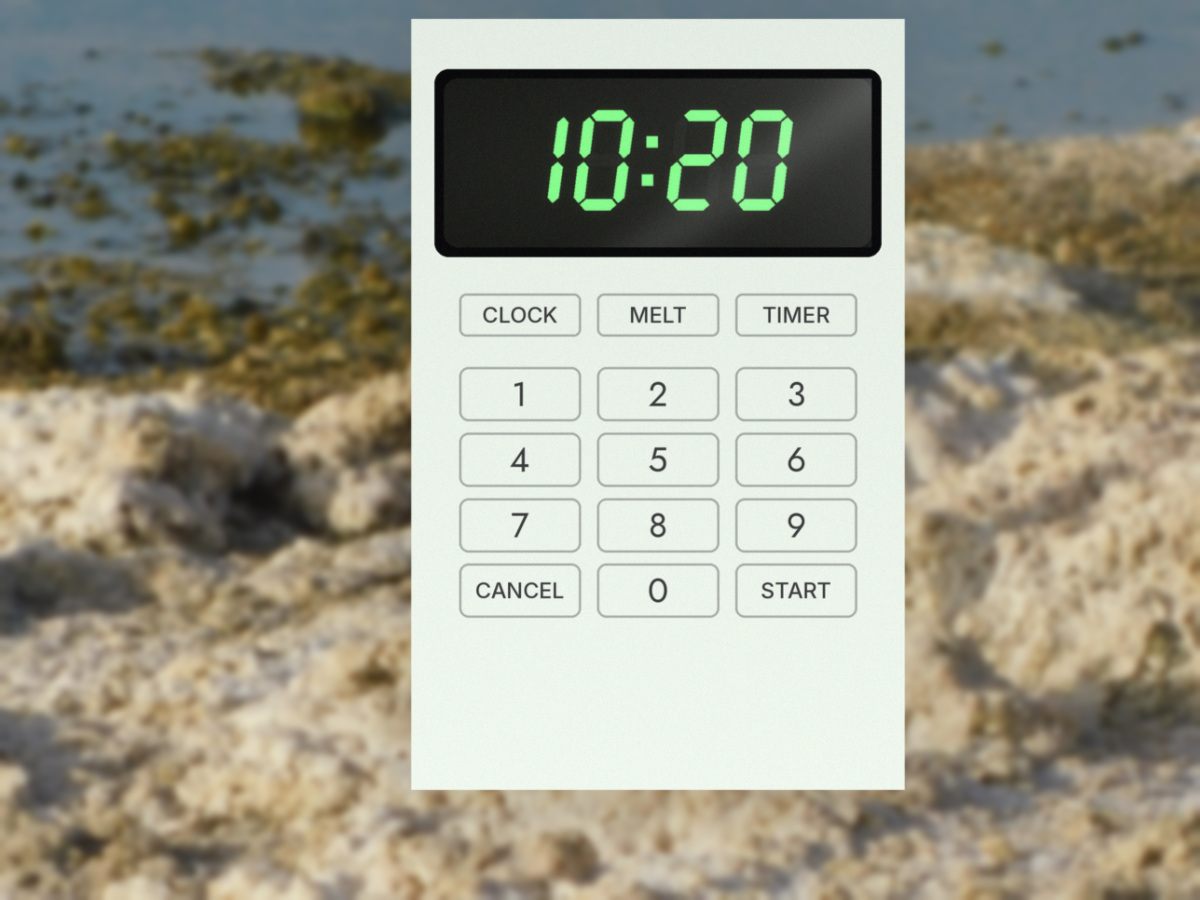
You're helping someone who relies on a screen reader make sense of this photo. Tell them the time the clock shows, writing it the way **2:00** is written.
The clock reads **10:20**
